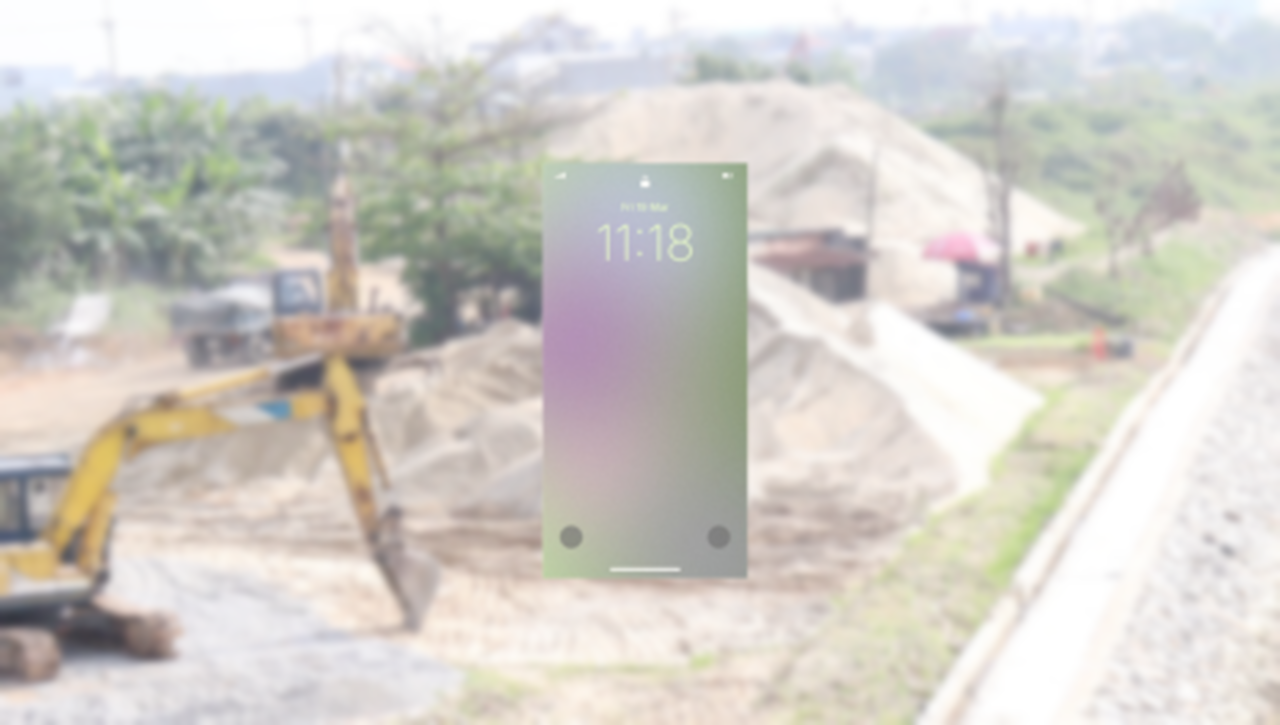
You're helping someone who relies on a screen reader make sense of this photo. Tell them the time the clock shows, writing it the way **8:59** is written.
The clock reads **11:18**
